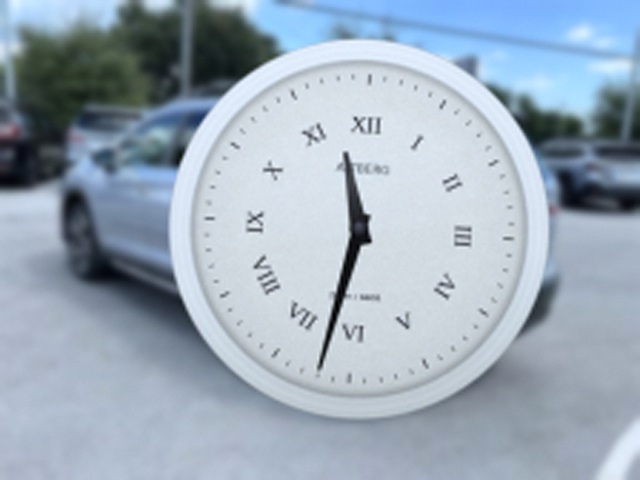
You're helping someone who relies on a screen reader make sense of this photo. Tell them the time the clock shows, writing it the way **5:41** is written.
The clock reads **11:32**
